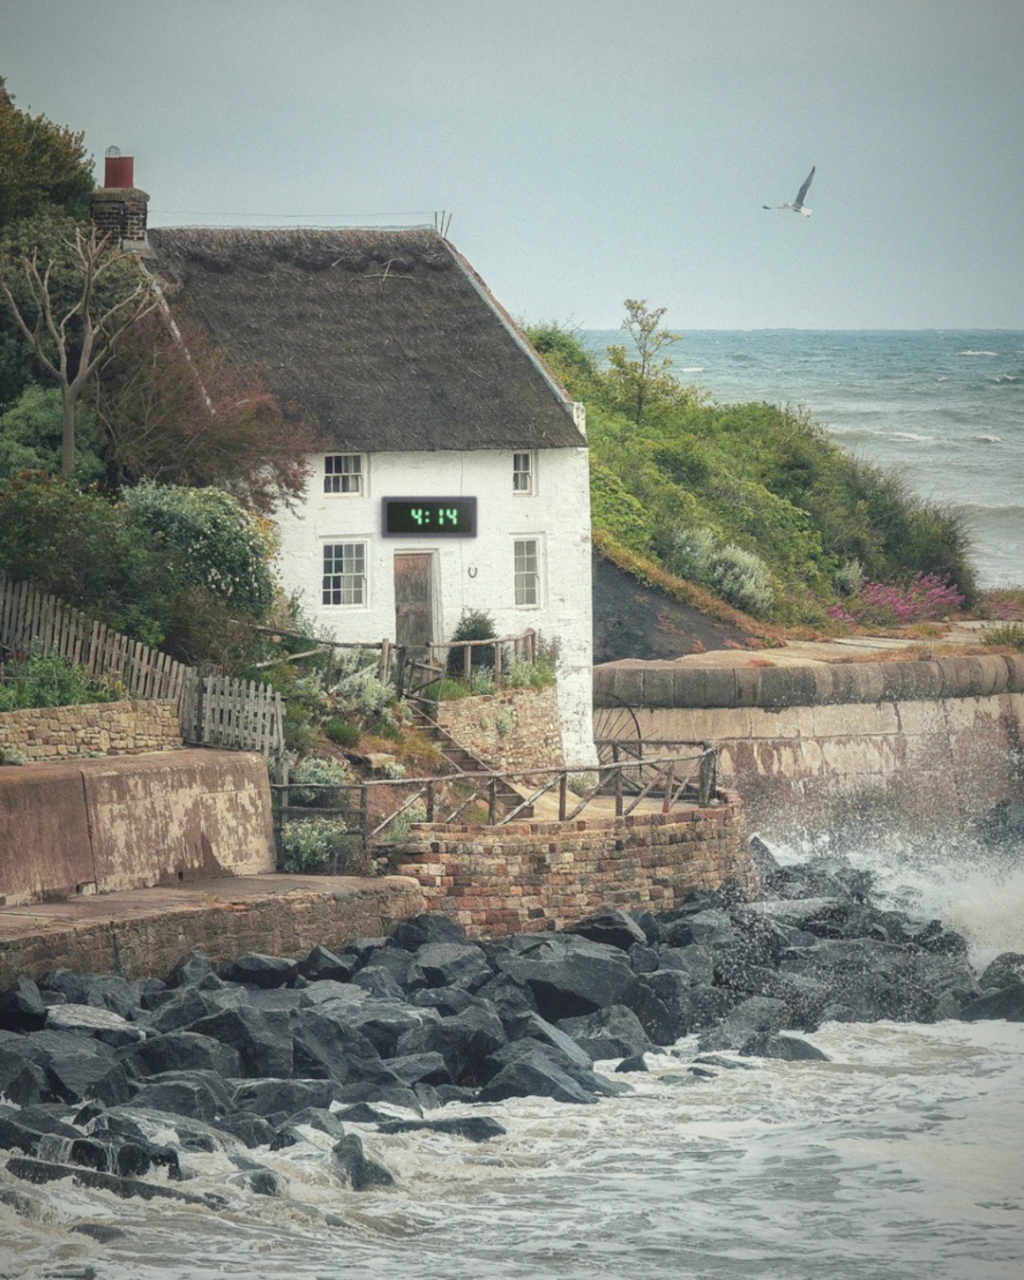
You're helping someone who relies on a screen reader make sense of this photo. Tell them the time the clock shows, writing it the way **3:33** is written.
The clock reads **4:14**
